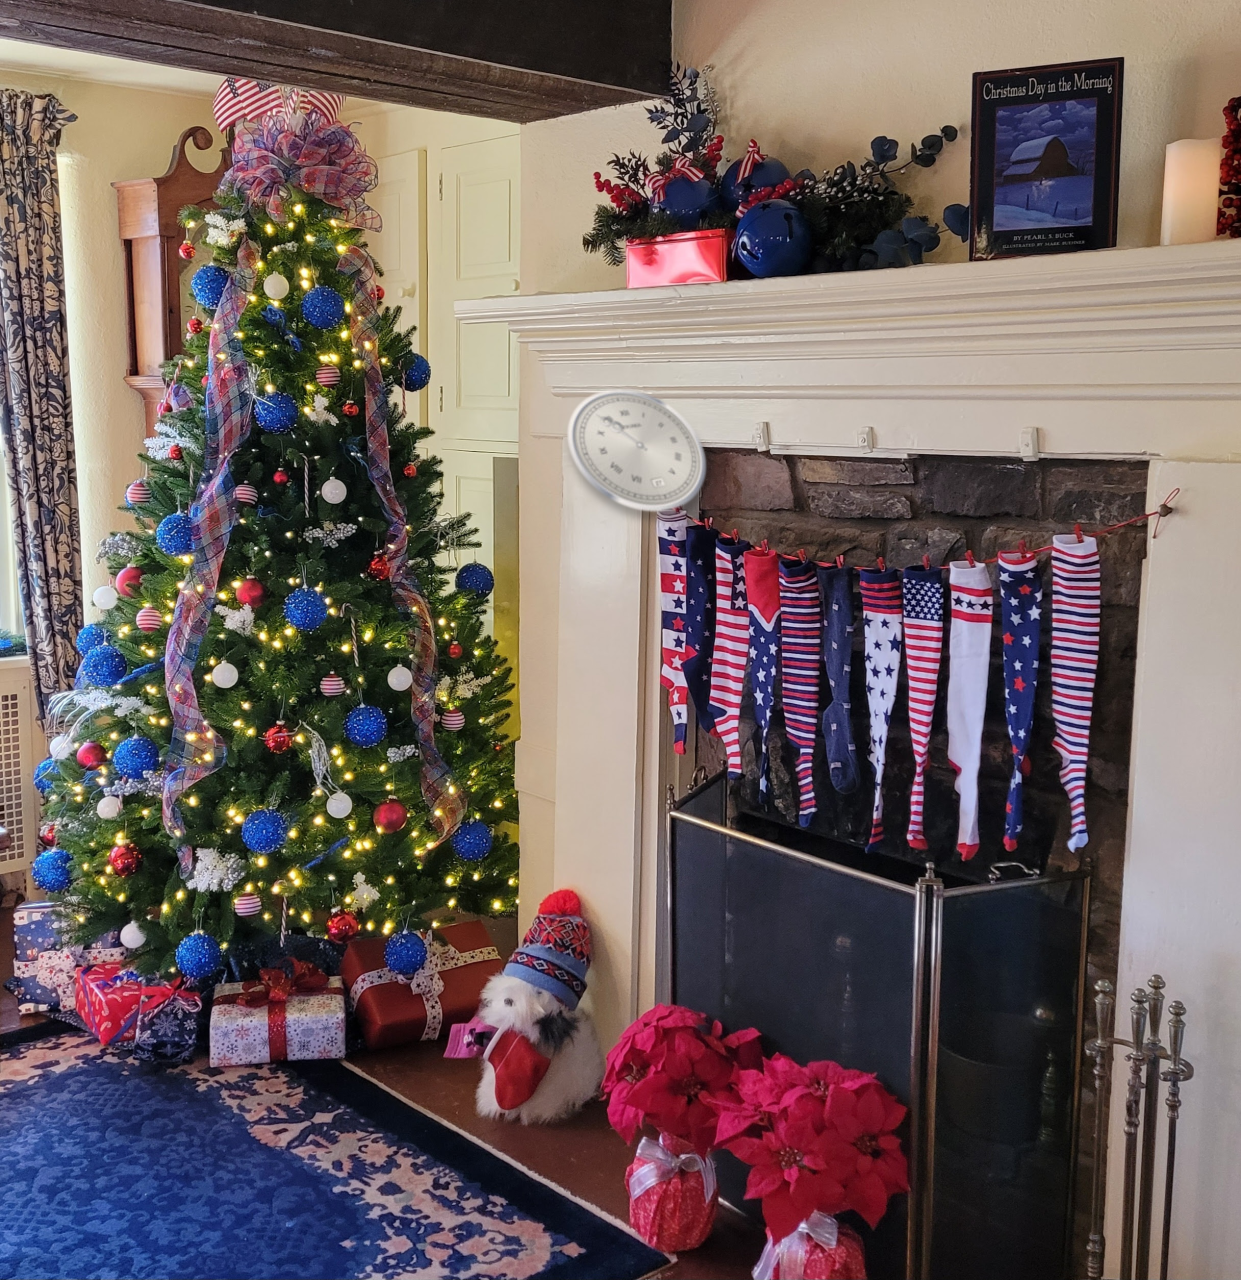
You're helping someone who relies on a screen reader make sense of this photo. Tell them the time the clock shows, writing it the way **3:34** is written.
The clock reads **10:54**
